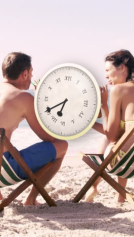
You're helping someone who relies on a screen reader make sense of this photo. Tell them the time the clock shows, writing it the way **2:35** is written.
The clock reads **6:40**
